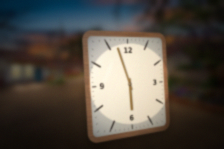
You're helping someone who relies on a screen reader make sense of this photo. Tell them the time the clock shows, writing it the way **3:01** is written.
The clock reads **5:57**
